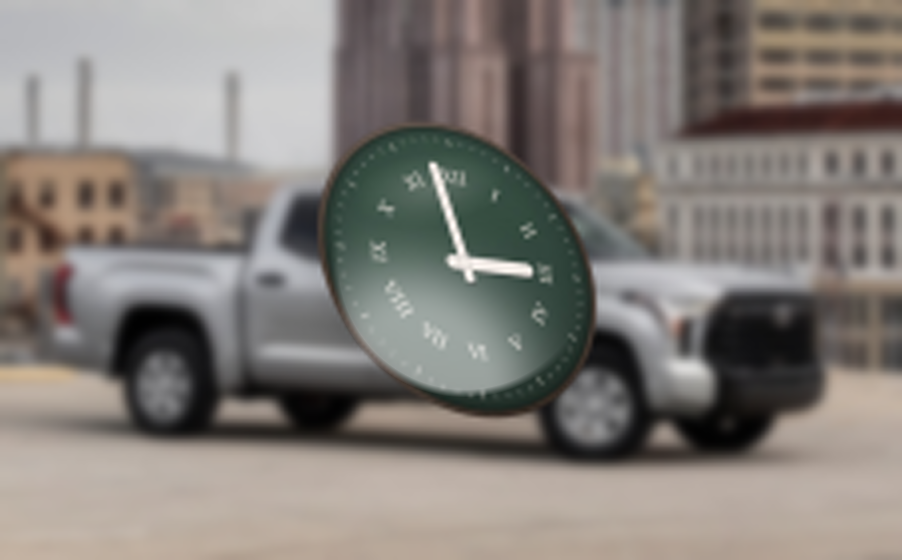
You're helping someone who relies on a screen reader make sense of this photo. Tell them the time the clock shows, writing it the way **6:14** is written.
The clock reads **2:58**
